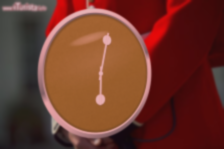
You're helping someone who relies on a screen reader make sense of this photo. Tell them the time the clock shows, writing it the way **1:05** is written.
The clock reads **6:02**
